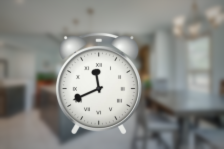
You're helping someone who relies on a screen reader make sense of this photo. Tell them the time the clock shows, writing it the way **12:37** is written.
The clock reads **11:41**
